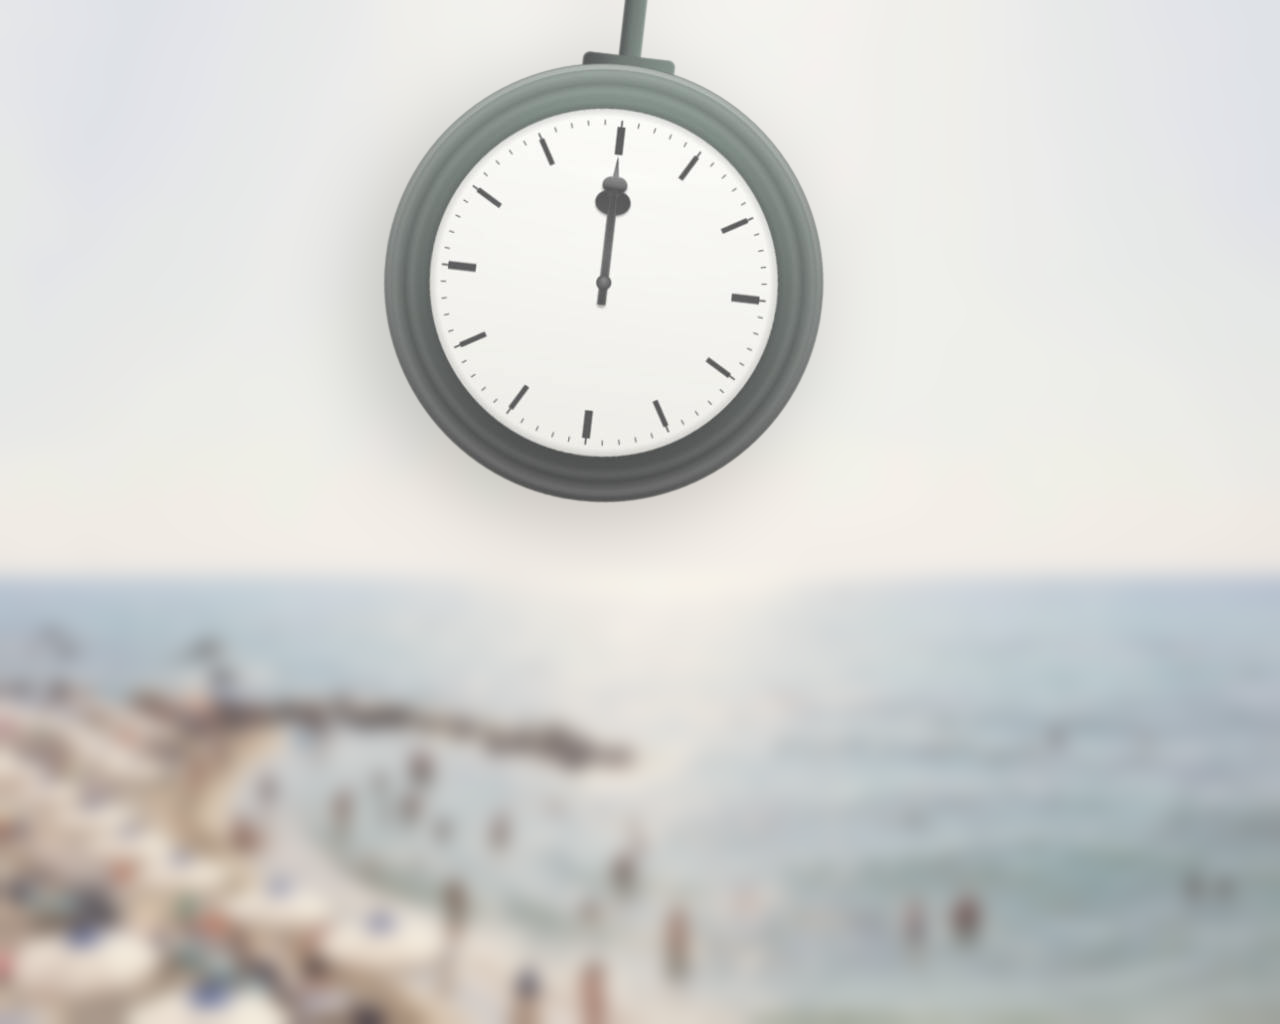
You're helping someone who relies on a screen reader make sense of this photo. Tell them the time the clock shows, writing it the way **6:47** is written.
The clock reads **12:00**
